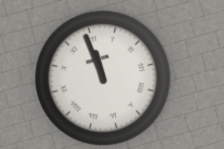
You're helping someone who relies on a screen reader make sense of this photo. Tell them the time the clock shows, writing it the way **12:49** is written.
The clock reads **11:59**
